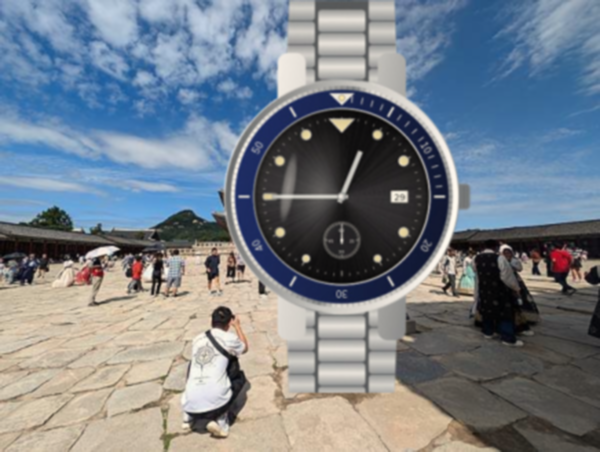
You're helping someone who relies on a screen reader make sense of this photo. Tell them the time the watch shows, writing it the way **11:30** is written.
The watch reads **12:45**
